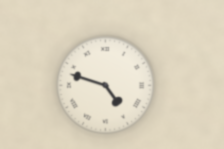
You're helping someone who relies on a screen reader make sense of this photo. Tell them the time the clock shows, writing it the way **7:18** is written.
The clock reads **4:48**
